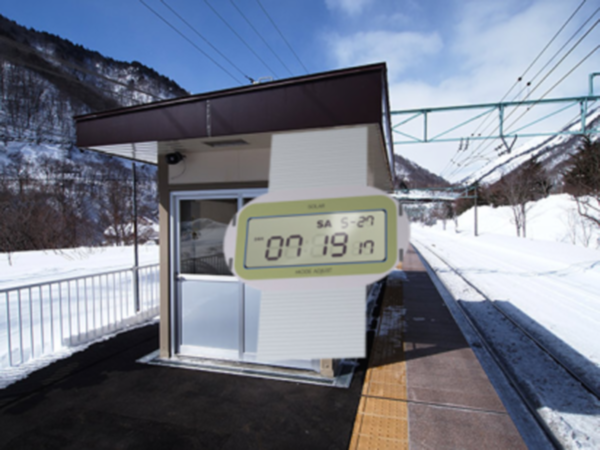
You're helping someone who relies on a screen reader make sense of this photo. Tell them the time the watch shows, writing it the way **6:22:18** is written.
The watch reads **7:19:17**
